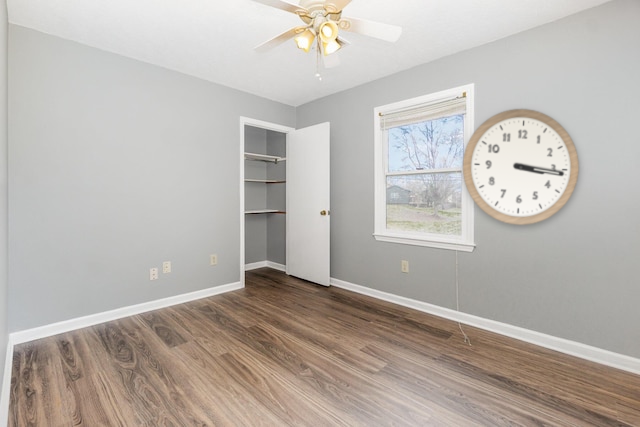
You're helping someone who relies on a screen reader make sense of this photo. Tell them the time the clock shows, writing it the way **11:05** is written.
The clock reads **3:16**
